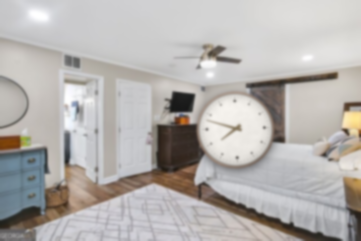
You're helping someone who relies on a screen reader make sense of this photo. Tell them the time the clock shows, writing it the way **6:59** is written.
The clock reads **7:48**
